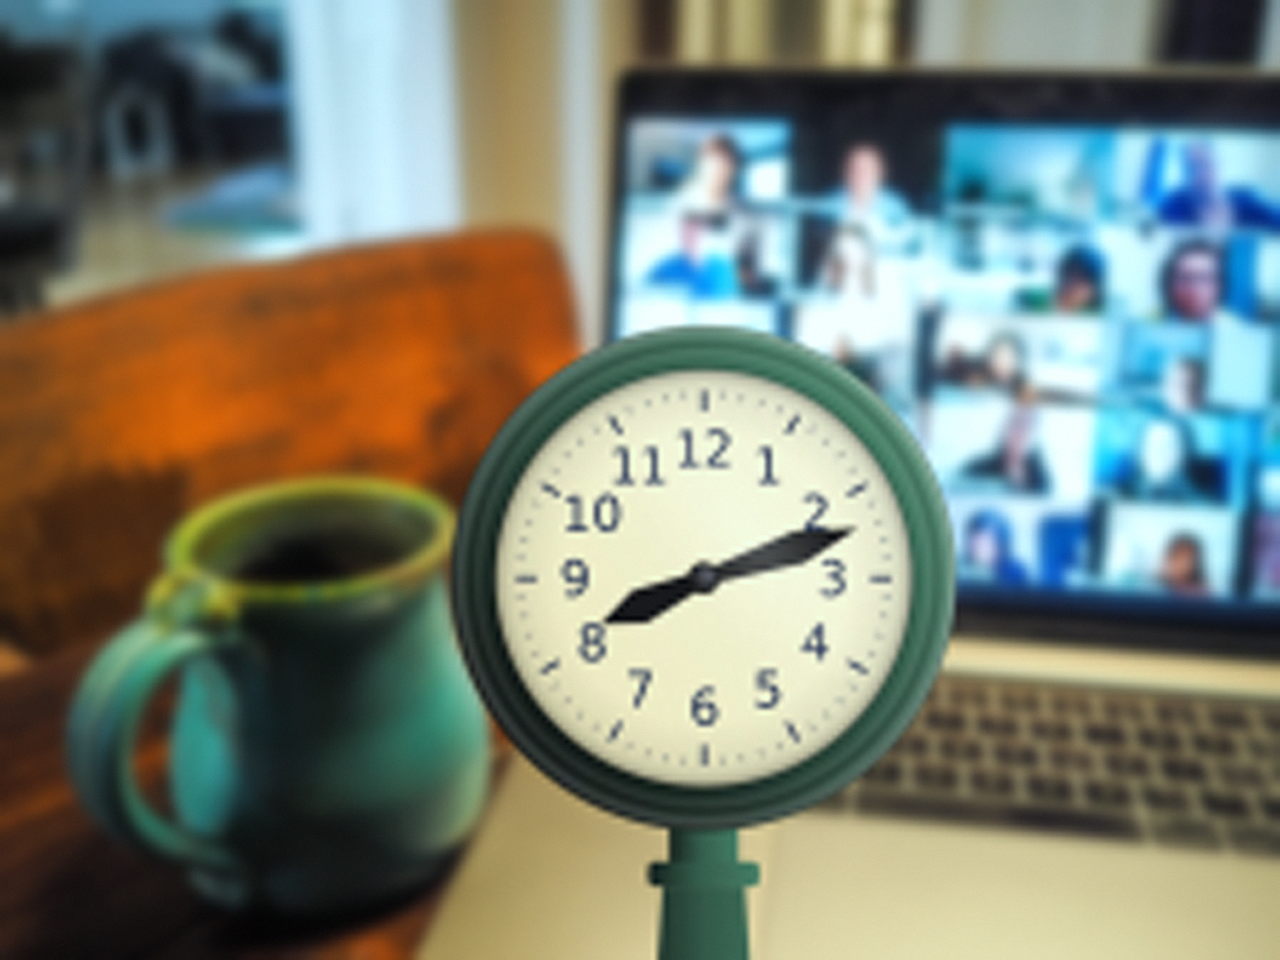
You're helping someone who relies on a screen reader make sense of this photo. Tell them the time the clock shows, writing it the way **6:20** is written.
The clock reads **8:12**
